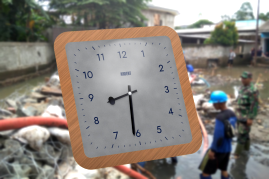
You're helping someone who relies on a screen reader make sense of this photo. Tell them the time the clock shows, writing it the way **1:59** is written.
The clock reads **8:31**
